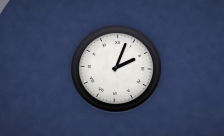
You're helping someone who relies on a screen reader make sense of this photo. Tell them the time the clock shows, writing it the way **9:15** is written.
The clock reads **2:03**
